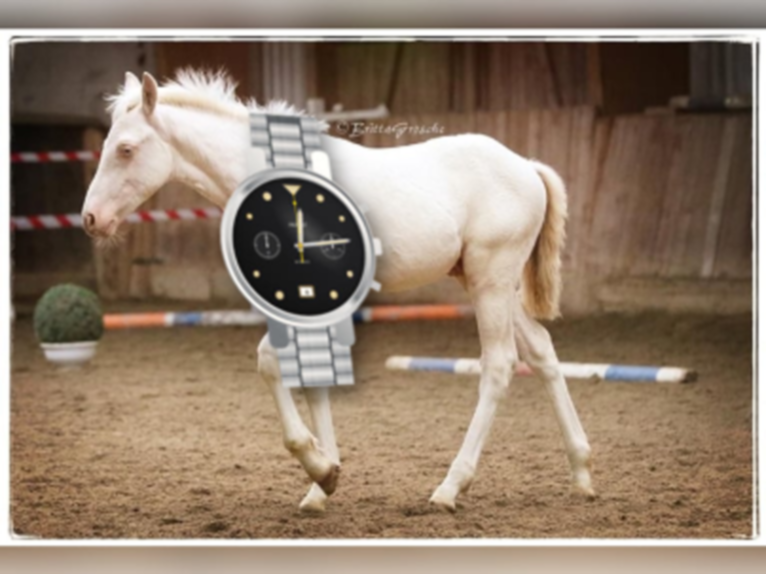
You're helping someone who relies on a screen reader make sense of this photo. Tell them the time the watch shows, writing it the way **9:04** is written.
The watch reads **12:14**
